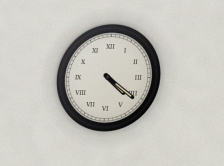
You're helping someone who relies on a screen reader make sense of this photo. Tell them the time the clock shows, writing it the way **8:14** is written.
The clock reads **4:21**
